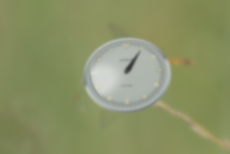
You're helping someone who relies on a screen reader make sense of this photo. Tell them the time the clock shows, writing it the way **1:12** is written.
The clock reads **1:05**
